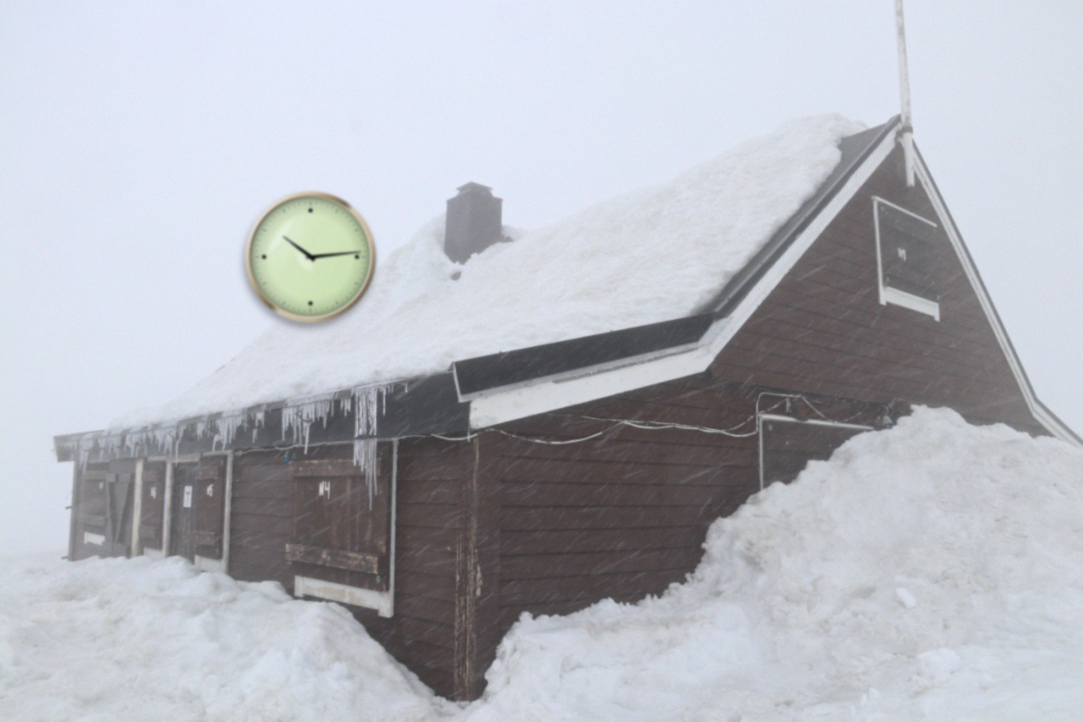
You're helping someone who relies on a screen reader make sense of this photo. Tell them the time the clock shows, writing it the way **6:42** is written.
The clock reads **10:14**
